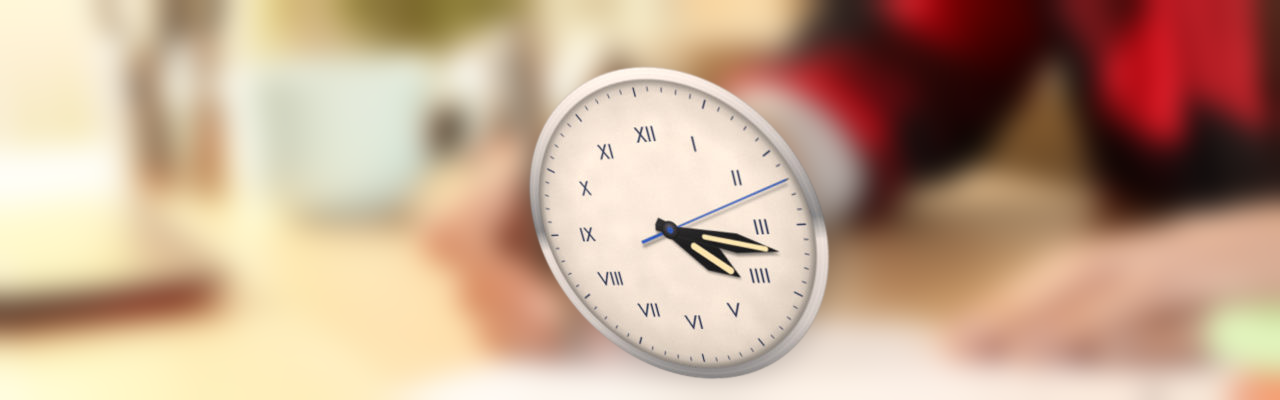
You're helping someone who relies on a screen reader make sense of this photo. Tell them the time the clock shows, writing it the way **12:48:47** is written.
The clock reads **4:17:12**
